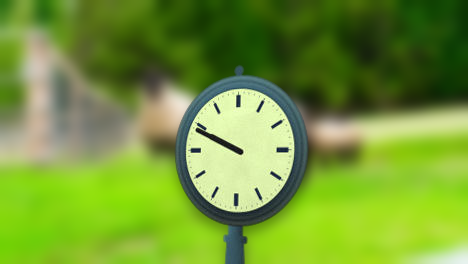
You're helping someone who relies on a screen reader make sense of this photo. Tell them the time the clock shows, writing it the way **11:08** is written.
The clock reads **9:49**
